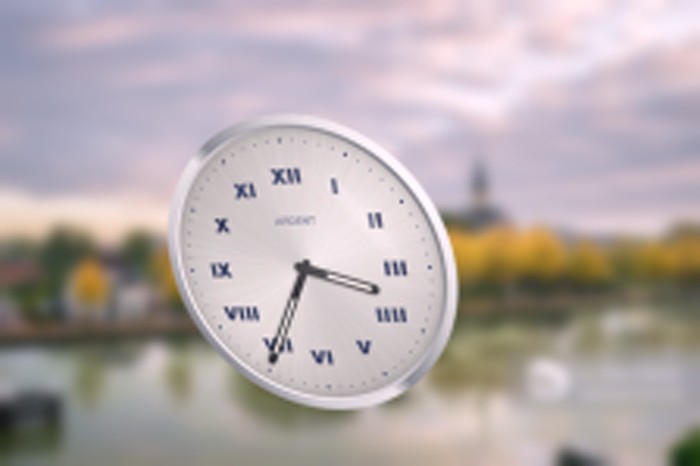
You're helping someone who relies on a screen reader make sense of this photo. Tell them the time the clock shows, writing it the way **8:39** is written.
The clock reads **3:35**
